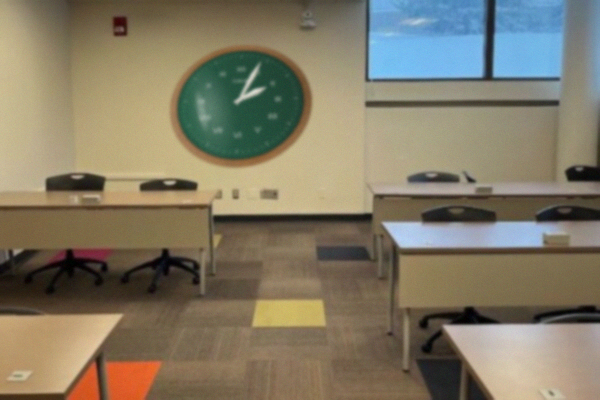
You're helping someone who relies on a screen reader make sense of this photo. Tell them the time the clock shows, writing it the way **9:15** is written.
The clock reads **2:04**
